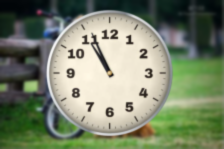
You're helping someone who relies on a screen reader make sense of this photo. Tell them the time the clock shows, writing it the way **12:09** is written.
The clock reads **10:56**
